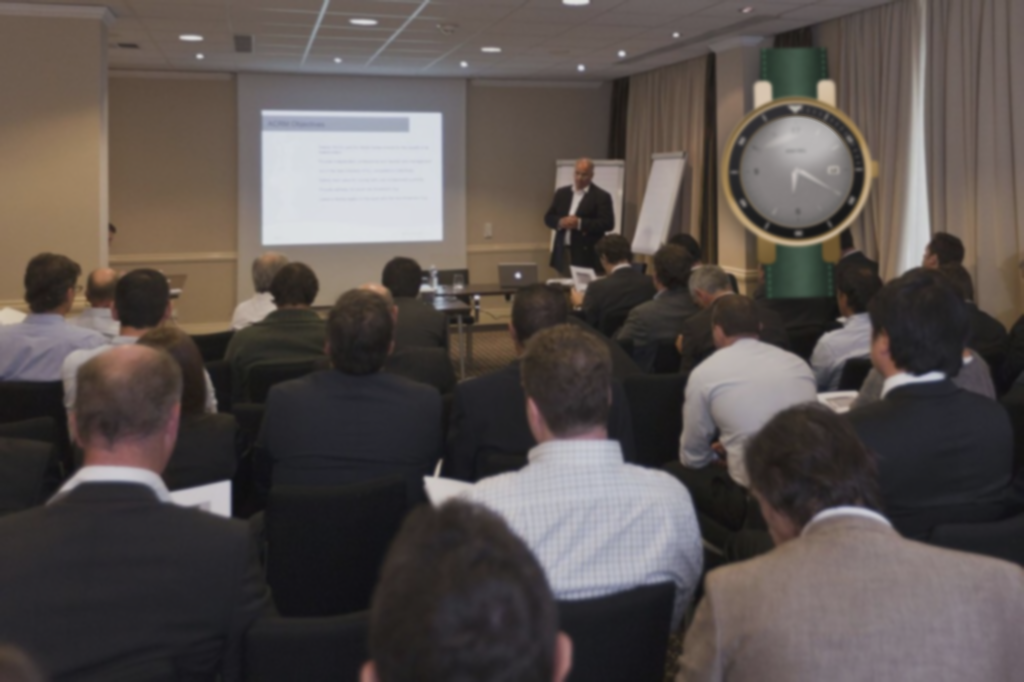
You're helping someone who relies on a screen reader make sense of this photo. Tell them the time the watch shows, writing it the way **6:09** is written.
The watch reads **6:20**
